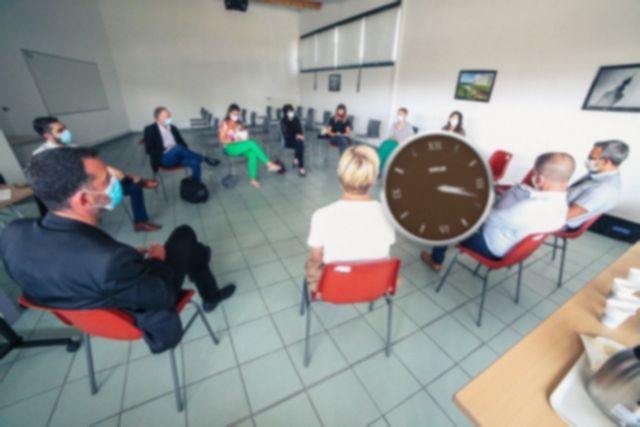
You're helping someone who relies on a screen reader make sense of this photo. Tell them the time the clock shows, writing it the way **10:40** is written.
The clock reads **3:18**
